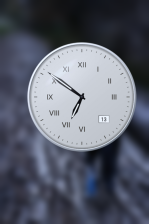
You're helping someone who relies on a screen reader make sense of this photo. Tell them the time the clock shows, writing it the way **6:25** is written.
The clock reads **6:51**
